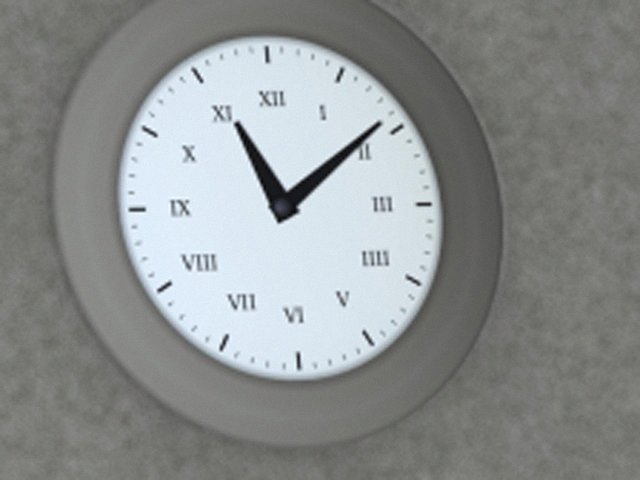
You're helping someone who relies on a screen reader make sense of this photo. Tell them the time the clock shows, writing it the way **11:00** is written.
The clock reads **11:09**
